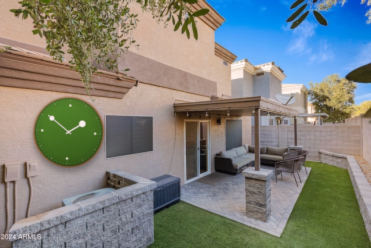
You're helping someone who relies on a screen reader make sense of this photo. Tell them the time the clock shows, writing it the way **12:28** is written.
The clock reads **1:51**
